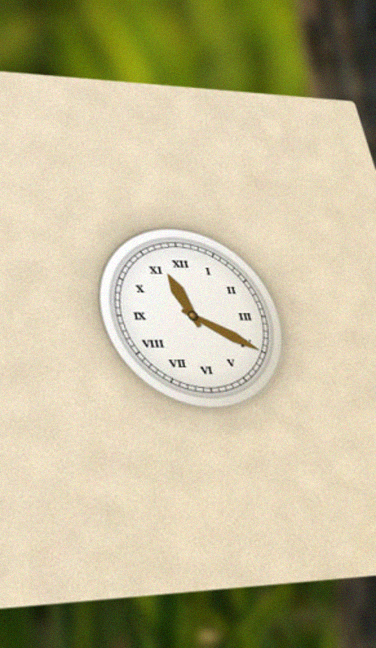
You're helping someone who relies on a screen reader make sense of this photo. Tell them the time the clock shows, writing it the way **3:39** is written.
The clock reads **11:20**
